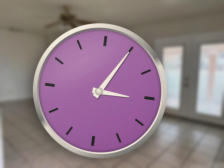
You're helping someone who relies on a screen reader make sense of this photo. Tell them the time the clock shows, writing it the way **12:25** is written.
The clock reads **3:05**
